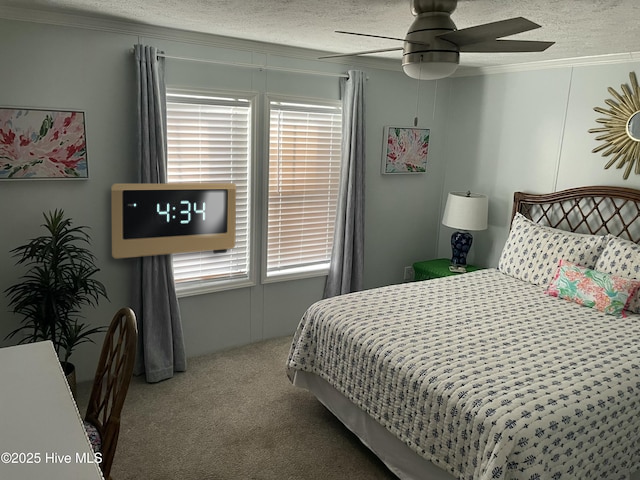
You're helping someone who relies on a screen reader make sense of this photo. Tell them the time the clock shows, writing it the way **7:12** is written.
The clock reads **4:34**
